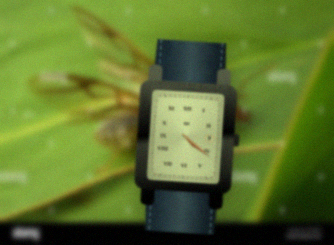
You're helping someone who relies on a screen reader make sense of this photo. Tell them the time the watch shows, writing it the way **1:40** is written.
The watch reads **4:21**
